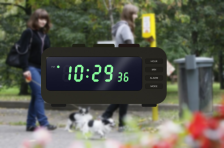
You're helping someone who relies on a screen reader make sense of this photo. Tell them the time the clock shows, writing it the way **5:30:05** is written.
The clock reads **10:29:36**
